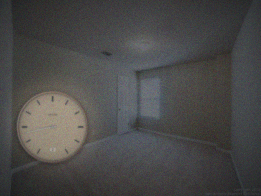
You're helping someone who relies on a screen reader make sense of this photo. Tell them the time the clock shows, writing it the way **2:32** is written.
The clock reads **8:43**
